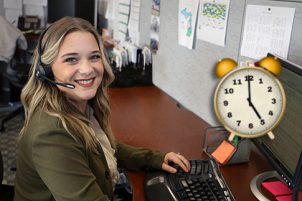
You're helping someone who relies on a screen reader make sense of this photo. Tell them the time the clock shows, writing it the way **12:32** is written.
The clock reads **5:00**
